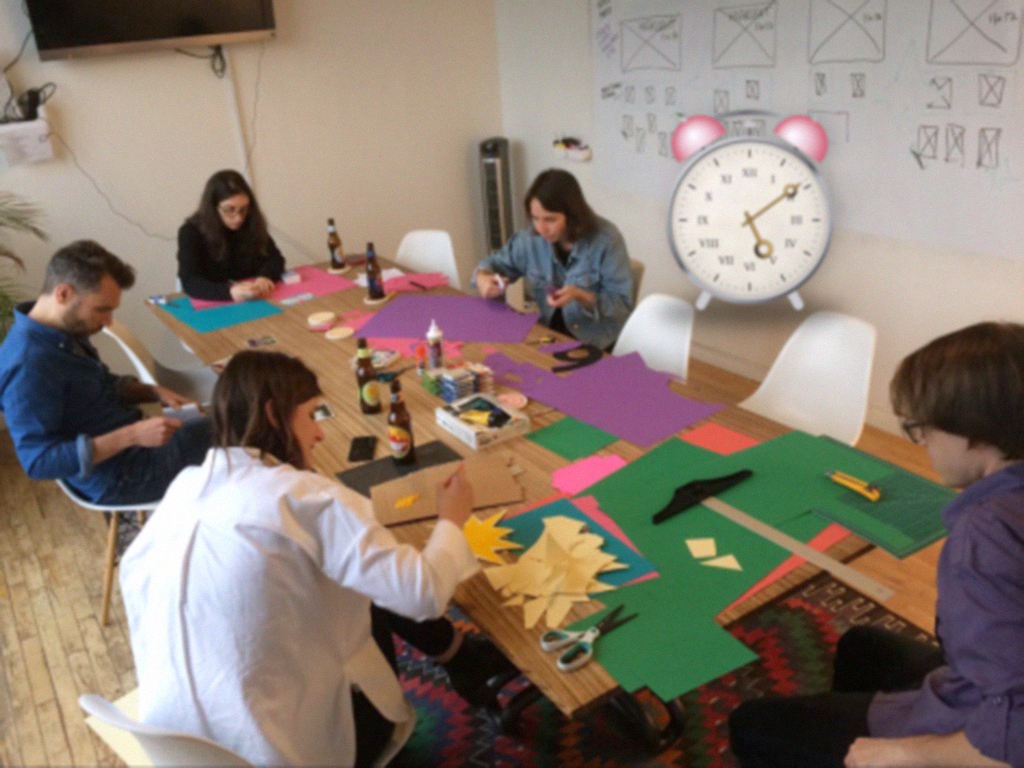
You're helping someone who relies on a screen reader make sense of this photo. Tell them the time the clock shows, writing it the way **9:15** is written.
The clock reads **5:09**
